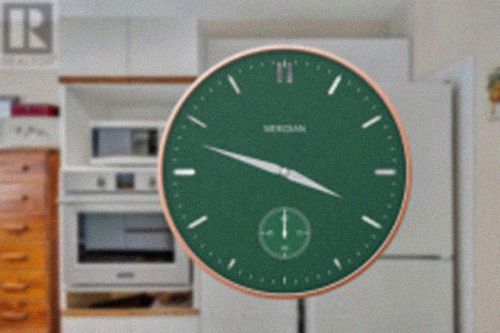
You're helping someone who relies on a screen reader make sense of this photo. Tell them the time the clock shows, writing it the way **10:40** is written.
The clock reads **3:48**
